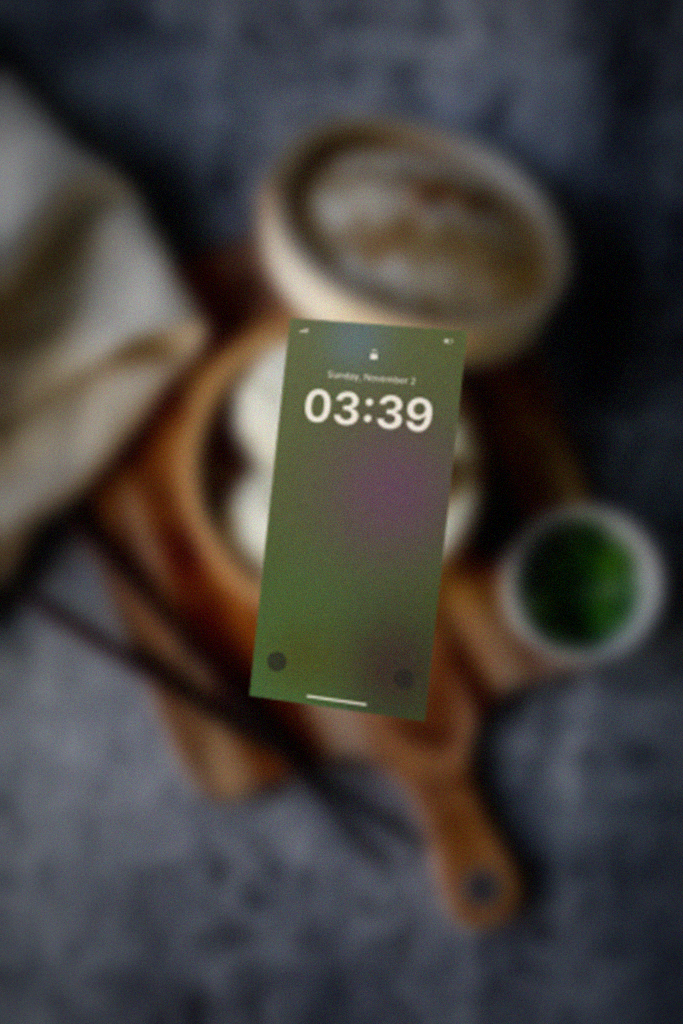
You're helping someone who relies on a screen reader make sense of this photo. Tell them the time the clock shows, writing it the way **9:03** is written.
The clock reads **3:39**
